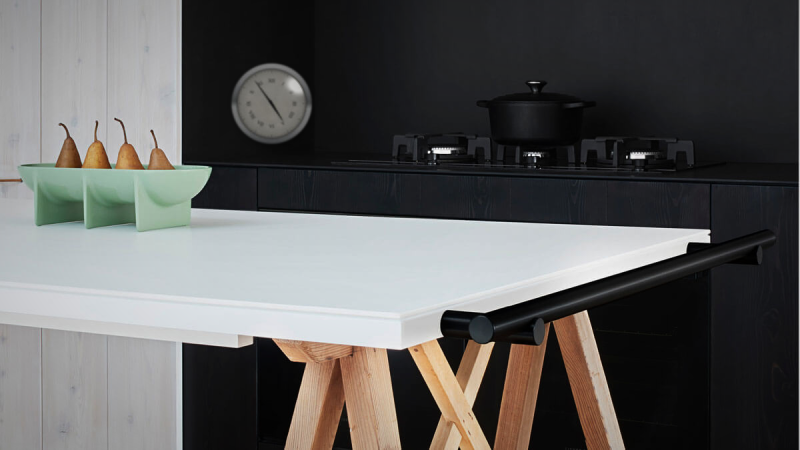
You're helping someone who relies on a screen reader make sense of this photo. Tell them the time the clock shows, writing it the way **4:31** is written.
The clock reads **4:54**
